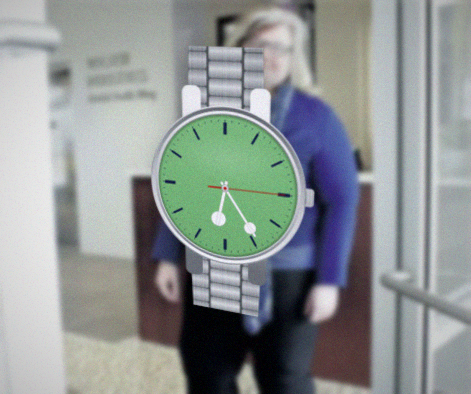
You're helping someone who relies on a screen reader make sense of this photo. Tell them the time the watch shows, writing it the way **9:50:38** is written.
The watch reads **6:24:15**
